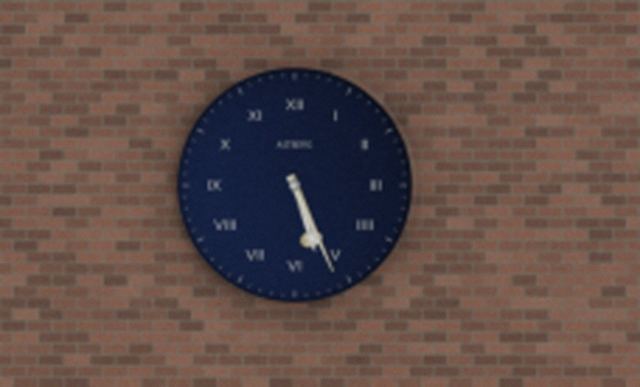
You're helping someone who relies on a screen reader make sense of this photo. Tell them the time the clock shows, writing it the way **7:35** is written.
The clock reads **5:26**
